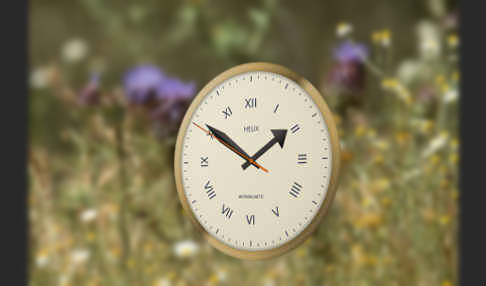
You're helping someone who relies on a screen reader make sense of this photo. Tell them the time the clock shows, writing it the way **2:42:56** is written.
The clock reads **1:50:50**
